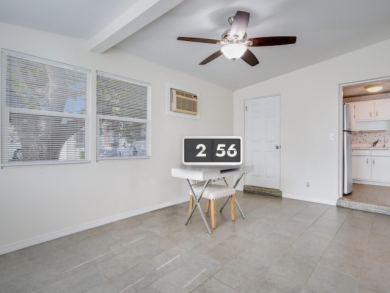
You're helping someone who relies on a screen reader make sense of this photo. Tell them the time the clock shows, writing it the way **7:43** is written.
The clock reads **2:56**
